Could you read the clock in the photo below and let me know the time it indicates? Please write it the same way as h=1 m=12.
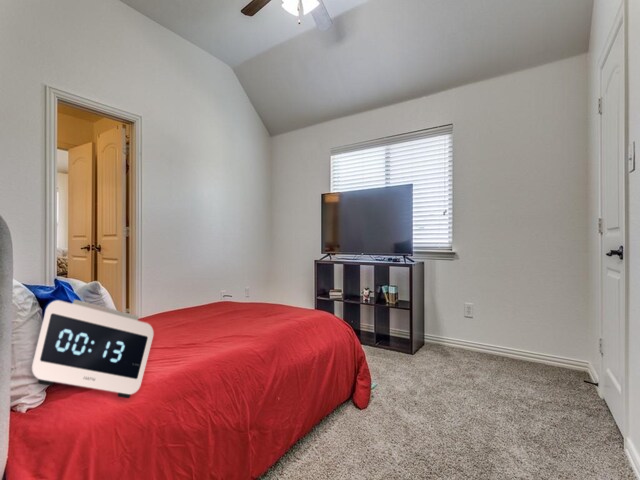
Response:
h=0 m=13
